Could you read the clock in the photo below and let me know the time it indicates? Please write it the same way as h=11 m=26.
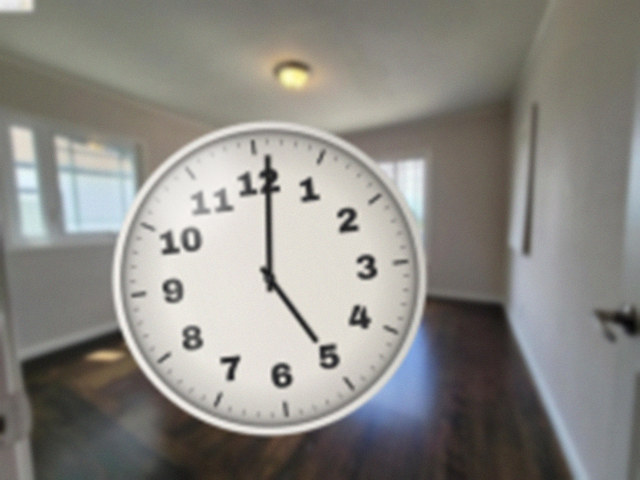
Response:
h=5 m=1
